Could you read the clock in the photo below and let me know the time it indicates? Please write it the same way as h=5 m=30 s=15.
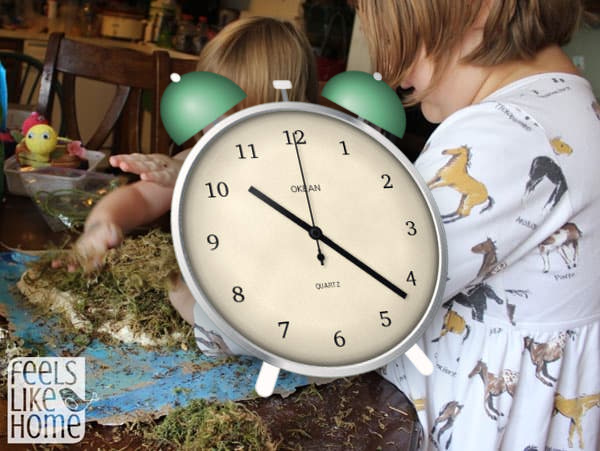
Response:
h=10 m=22 s=0
